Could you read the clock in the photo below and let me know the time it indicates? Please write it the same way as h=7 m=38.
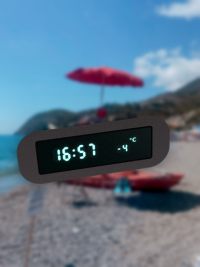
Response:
h=16 m=57
